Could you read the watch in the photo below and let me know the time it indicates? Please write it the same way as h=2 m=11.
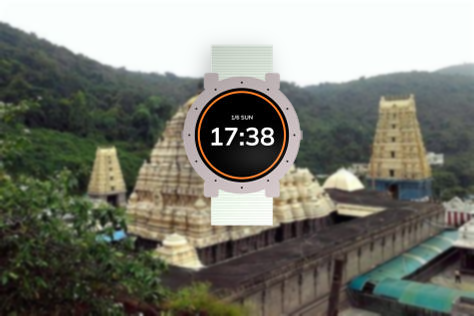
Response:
h=17 m=38
